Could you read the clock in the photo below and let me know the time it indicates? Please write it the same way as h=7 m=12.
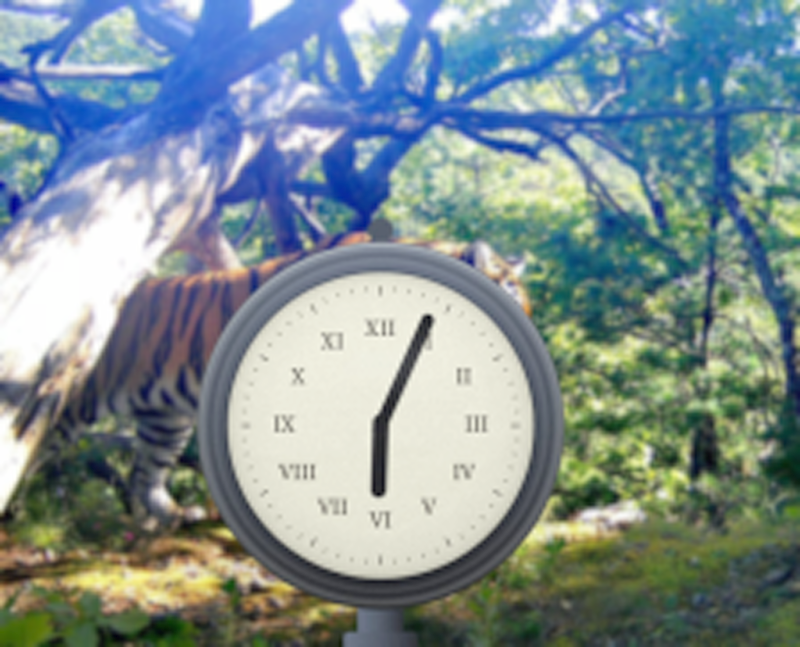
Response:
h=6 m=4
